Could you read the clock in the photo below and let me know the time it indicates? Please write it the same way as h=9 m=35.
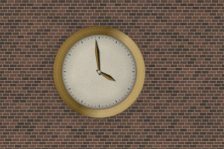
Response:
h=3 m=59
